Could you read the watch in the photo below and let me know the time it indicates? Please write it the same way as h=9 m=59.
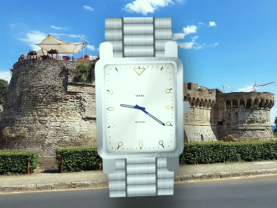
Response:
h=9 m=21
